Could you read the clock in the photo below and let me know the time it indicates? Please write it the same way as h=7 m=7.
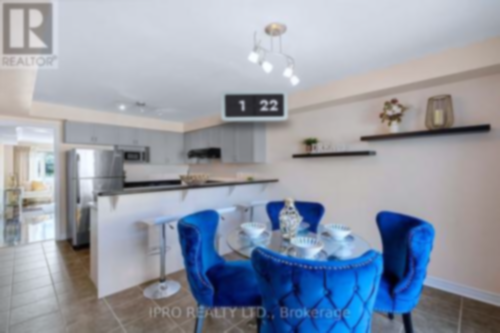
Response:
h=1 m=22
